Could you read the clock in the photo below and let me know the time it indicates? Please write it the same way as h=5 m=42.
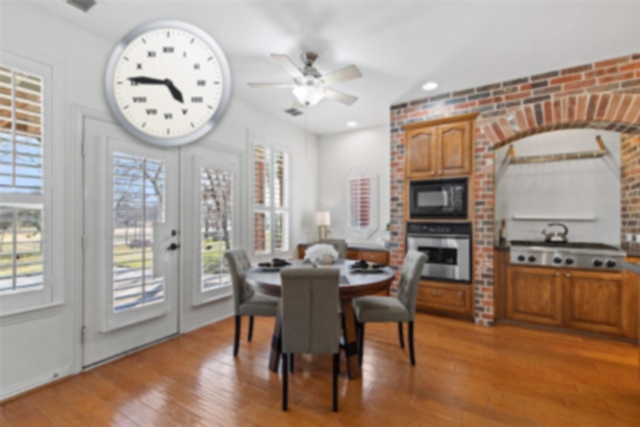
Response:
h=4 m=46
